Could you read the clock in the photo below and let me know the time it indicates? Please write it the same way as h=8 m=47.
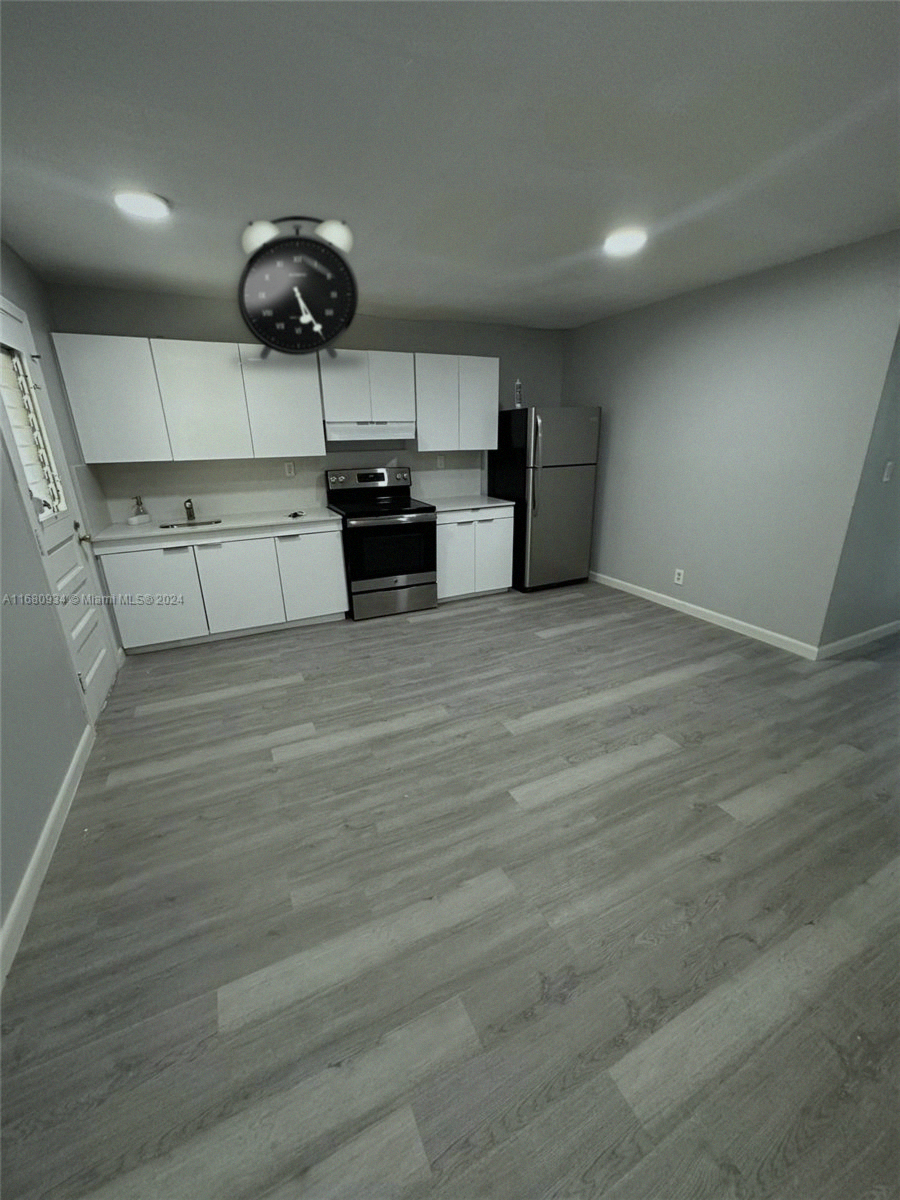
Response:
h=5 m=25
